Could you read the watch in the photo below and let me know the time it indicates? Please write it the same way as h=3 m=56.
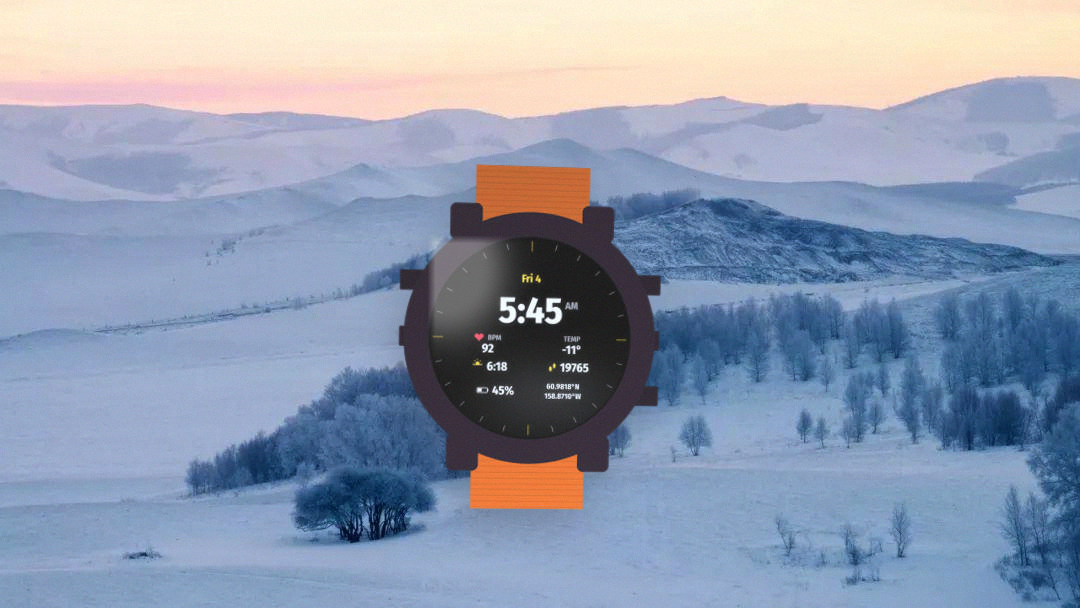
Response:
h=5 m=45
